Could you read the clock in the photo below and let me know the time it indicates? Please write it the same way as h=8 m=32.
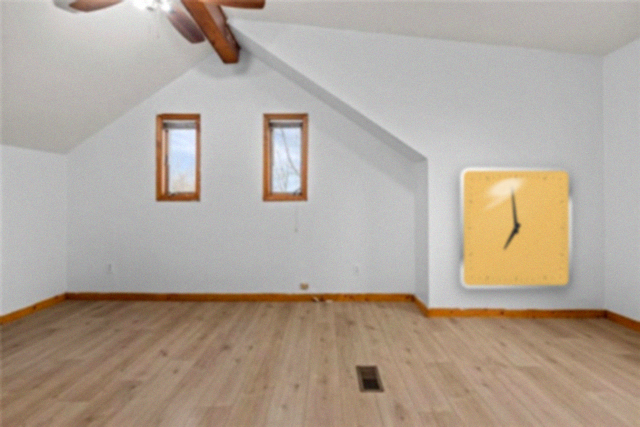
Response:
h=6 m=59
